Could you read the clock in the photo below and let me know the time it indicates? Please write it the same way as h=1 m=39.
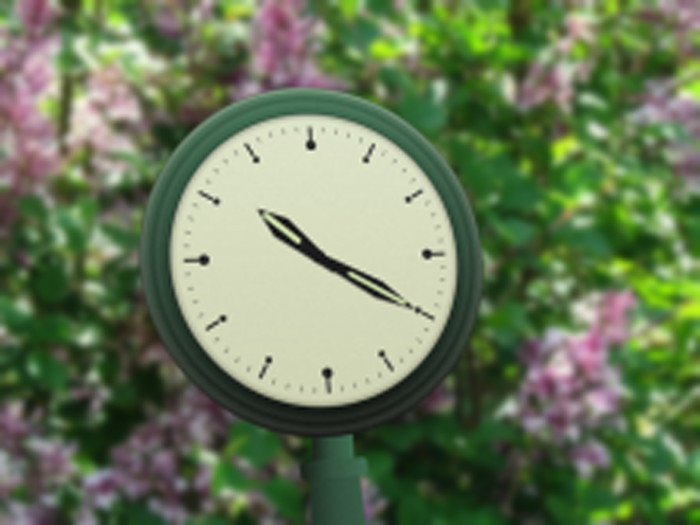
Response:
h=10 m=20
